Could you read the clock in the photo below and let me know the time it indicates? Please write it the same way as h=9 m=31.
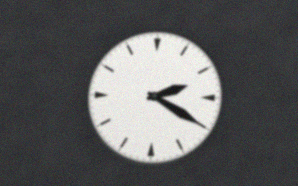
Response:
h=2 m=20
